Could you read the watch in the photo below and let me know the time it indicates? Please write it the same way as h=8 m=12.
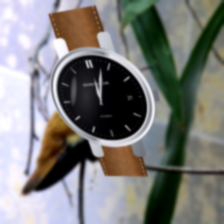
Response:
h=12 m=3
